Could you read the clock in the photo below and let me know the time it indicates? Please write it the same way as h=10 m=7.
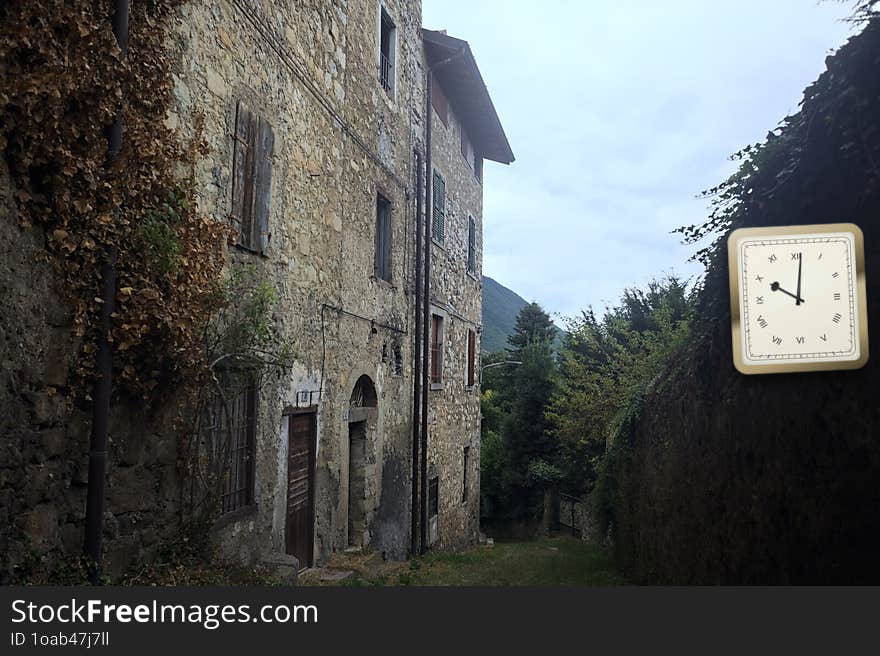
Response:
h=10 m=1
